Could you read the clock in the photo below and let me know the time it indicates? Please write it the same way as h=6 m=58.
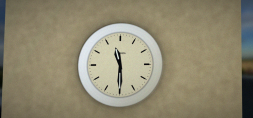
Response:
h=11 m=30
